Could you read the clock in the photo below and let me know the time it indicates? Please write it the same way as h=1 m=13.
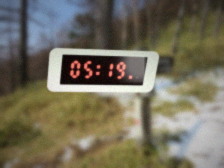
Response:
h=5 m=19
